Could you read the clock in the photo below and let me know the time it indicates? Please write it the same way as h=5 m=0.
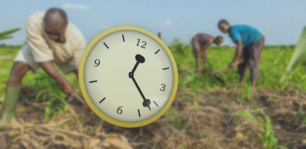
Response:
h=12 m=22
